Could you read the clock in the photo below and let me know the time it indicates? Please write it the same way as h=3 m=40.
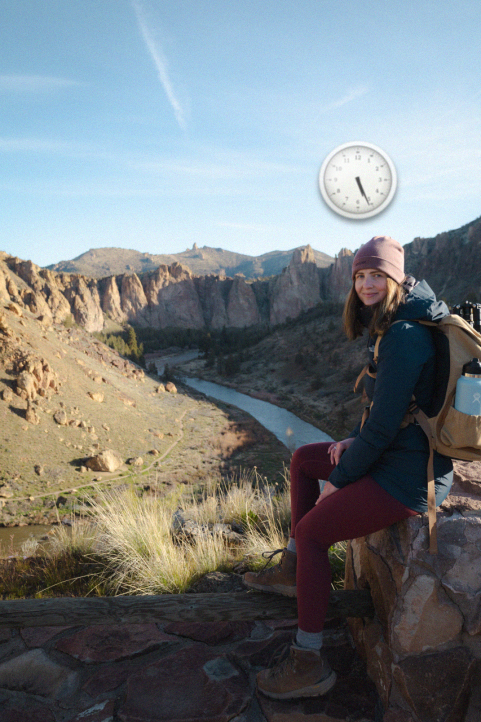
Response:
h=5 m=26
